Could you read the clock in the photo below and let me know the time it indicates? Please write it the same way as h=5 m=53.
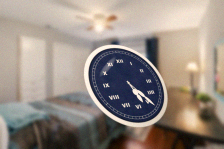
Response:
h=5 m=24
